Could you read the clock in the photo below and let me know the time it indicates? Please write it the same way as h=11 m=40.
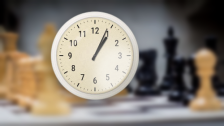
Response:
h=1 m=4
